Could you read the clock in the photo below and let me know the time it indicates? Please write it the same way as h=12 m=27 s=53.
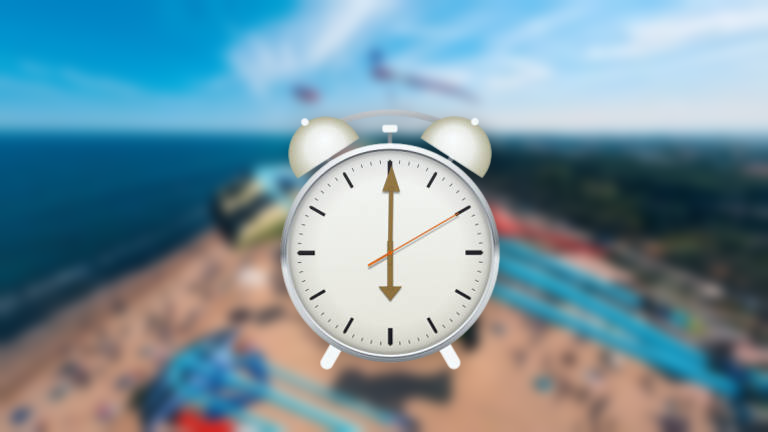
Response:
h=6 m=0 s=10
